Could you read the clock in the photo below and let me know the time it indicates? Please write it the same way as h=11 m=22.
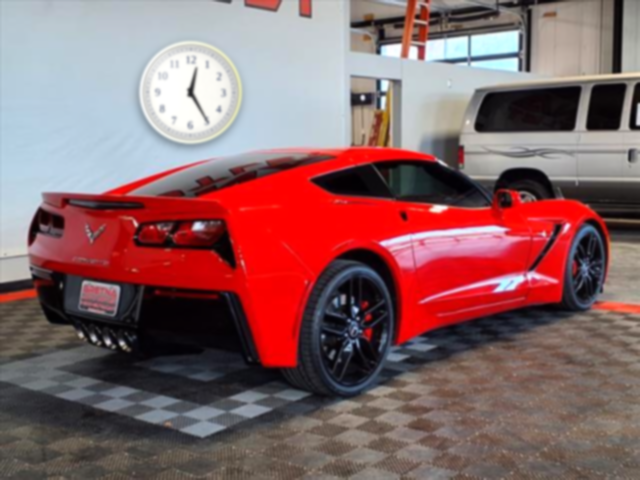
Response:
h=12 m=25
